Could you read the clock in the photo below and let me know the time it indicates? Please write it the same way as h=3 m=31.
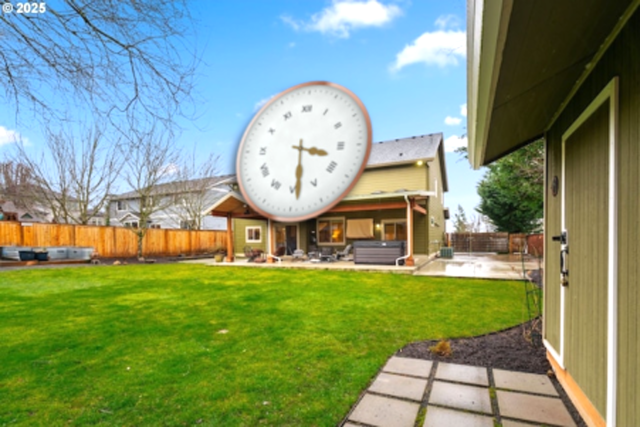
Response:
h=3 m=29
